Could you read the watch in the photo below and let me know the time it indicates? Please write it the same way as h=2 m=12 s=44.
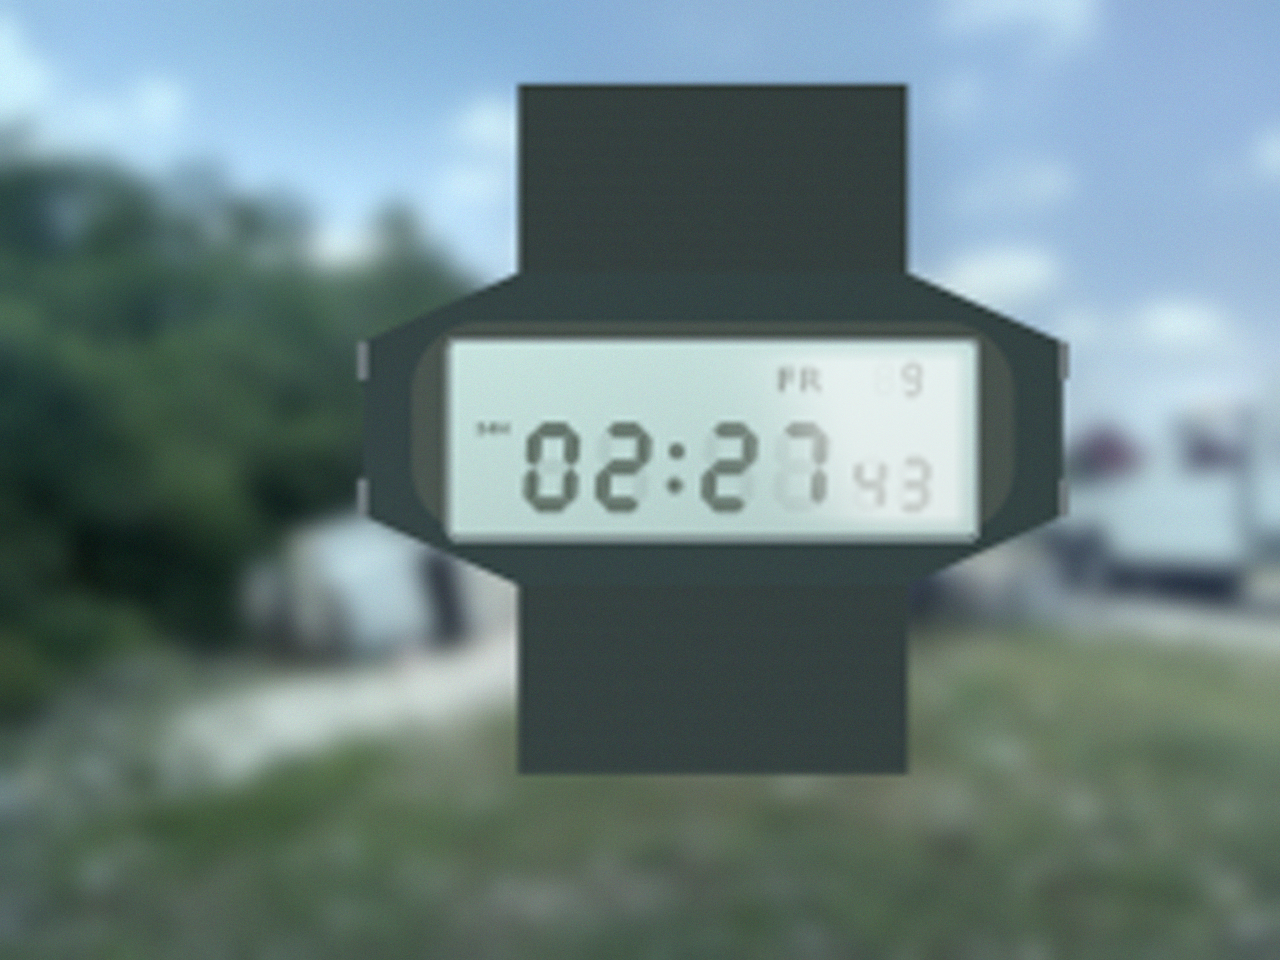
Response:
h=2 m=27 s=43
